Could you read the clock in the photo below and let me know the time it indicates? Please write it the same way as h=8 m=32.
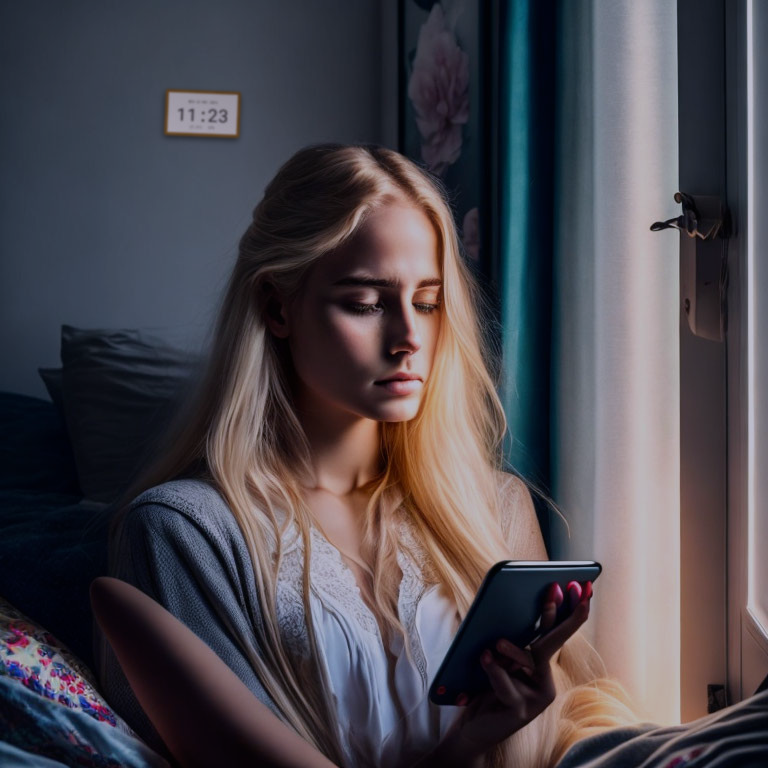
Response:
h=11 m=23
